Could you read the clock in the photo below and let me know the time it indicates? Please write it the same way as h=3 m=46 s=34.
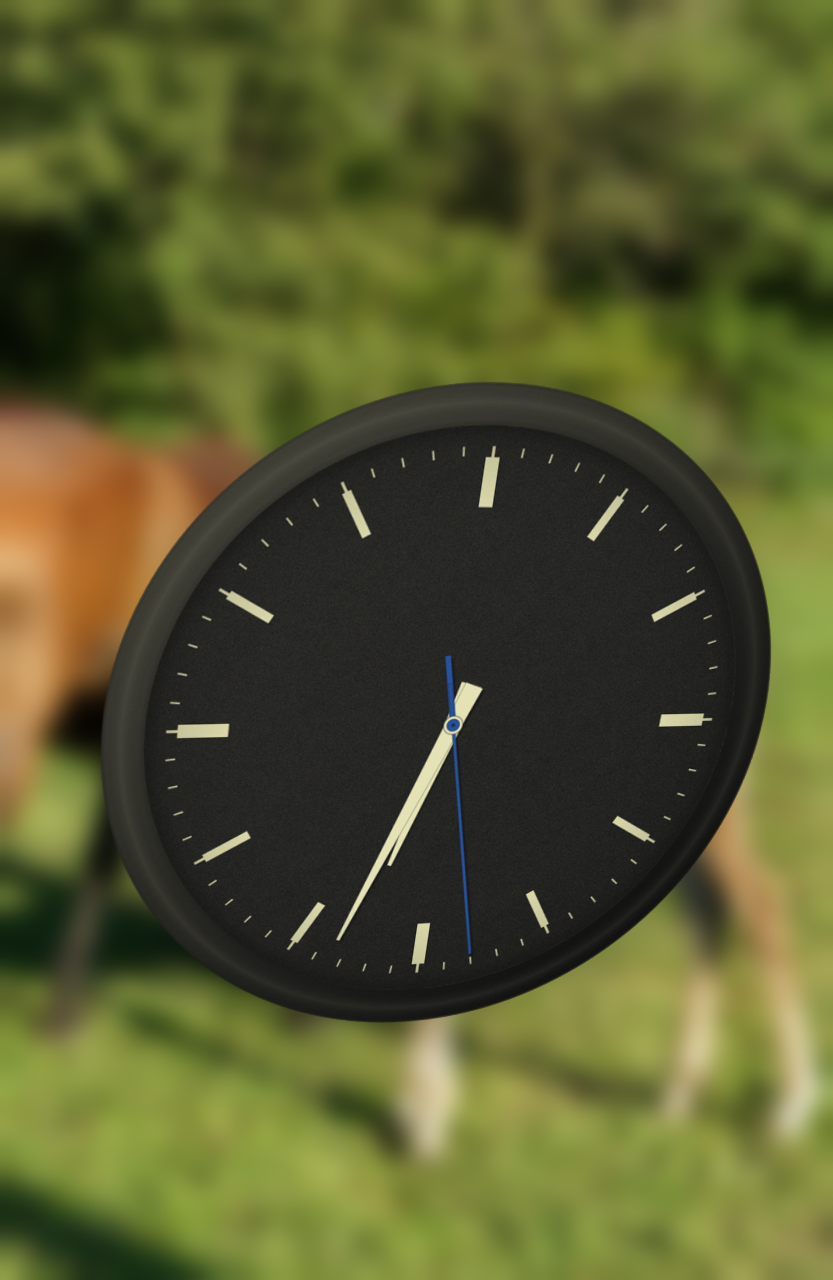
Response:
h=6 m=33 s=28
